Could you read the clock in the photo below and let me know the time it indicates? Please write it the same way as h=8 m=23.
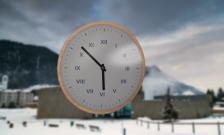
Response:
h=5 m=52
